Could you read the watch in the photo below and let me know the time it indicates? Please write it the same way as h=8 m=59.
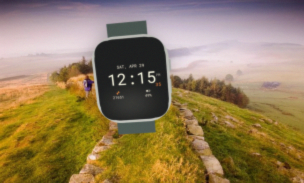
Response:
h=12 m=15
